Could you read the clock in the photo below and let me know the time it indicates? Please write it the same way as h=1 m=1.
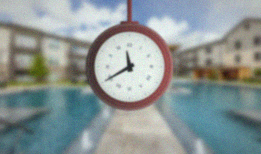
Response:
h=11 m=40
